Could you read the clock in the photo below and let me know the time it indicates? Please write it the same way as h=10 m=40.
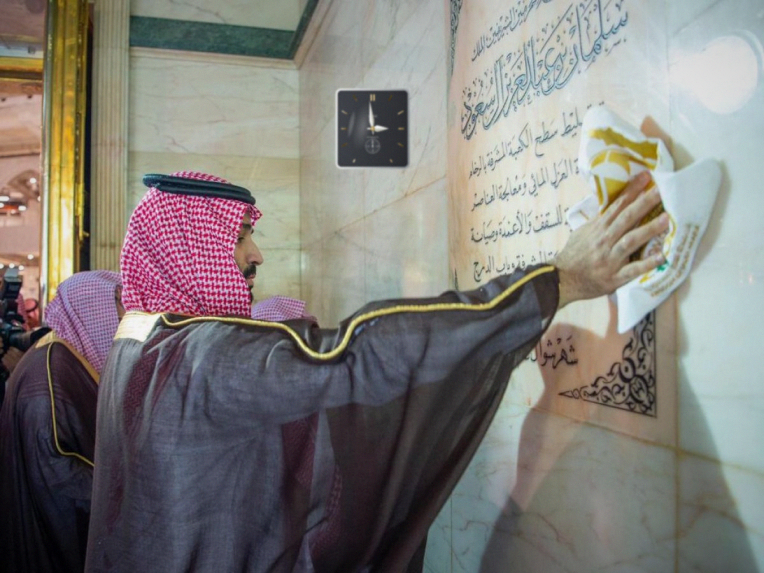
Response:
h=2 m=59
